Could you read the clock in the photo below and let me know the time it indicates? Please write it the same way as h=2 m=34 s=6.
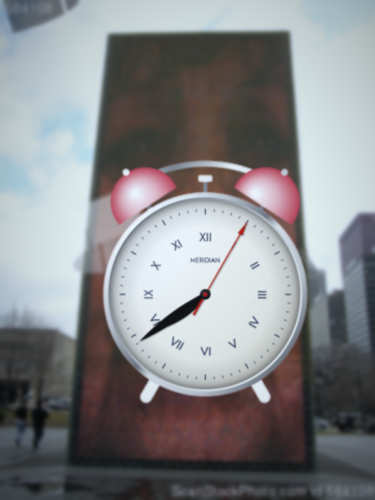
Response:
h=7 m=39 s=5
